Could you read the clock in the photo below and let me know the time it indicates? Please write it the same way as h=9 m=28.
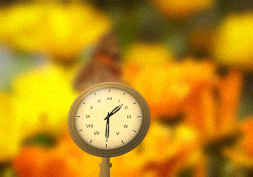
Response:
h=1 m=30
